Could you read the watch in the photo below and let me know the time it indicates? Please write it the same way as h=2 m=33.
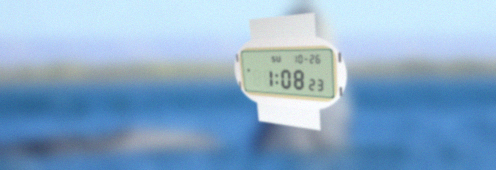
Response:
h=1 m=8
